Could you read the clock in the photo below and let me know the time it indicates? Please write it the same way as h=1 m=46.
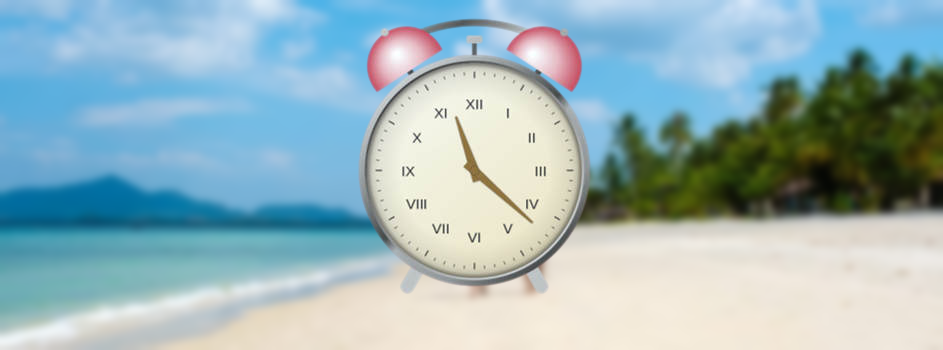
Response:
h=11 m=22
